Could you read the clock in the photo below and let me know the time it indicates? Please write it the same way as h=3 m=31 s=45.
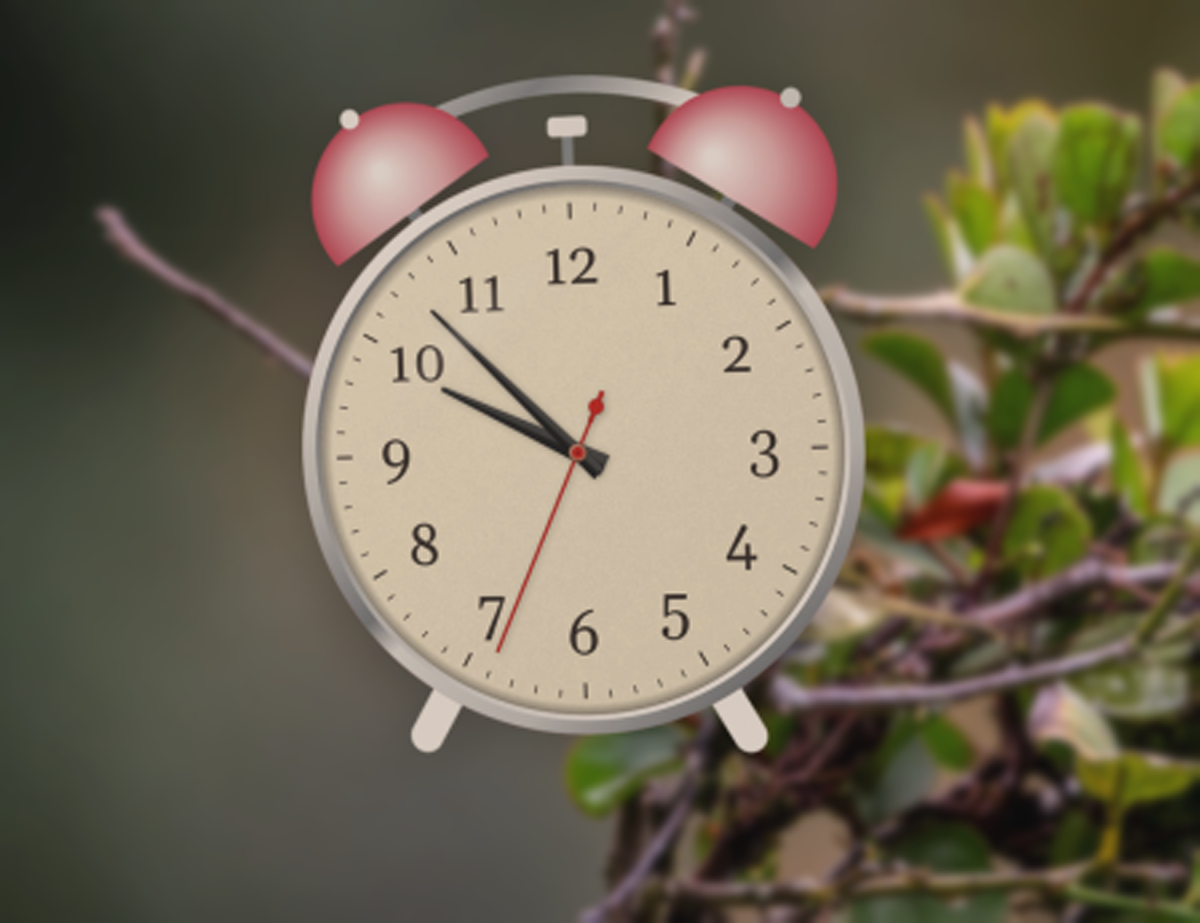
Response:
h=9 m=52 s=34
